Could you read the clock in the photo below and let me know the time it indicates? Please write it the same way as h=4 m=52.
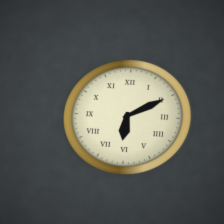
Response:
h=6 m=10
